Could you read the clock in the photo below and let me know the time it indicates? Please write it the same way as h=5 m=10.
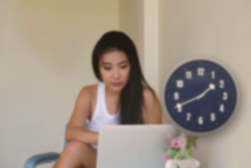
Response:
h=1 m=41
